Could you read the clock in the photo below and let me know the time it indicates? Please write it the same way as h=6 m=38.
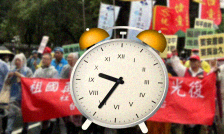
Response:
h=9 m=35
